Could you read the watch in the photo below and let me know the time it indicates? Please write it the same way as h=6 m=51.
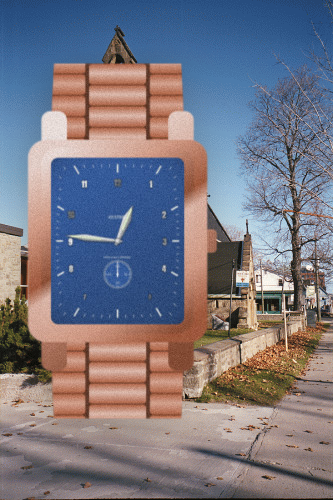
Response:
h=12 m=46
